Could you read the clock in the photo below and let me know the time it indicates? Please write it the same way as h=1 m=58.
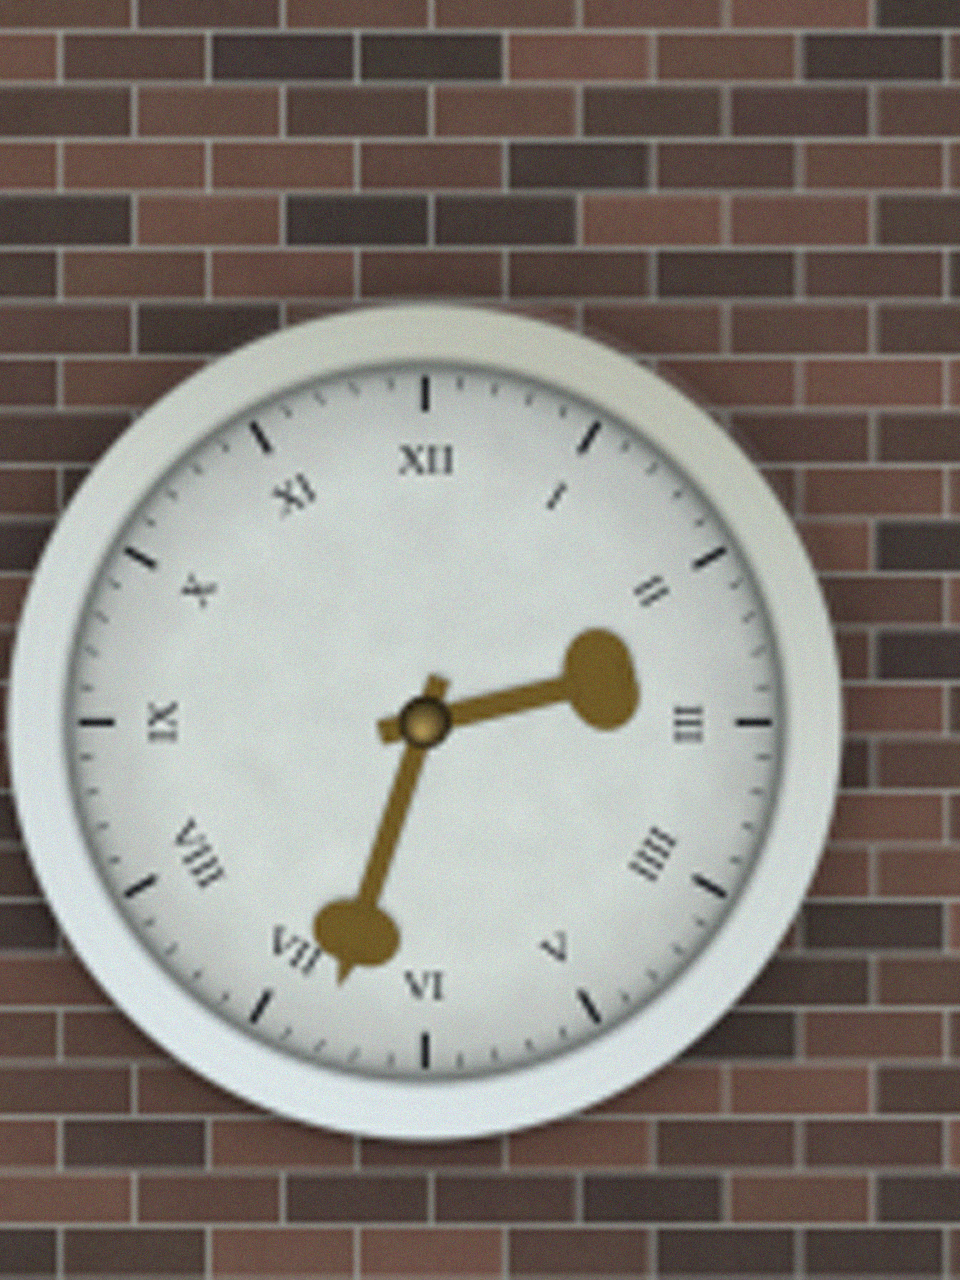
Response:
h=2 m=33
